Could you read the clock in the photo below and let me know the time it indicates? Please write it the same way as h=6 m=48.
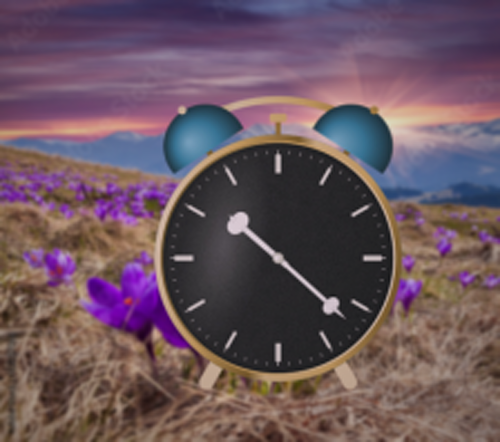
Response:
h=10 m=22
